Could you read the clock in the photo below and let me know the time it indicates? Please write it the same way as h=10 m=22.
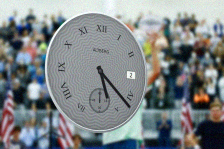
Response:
h=5 m=22
